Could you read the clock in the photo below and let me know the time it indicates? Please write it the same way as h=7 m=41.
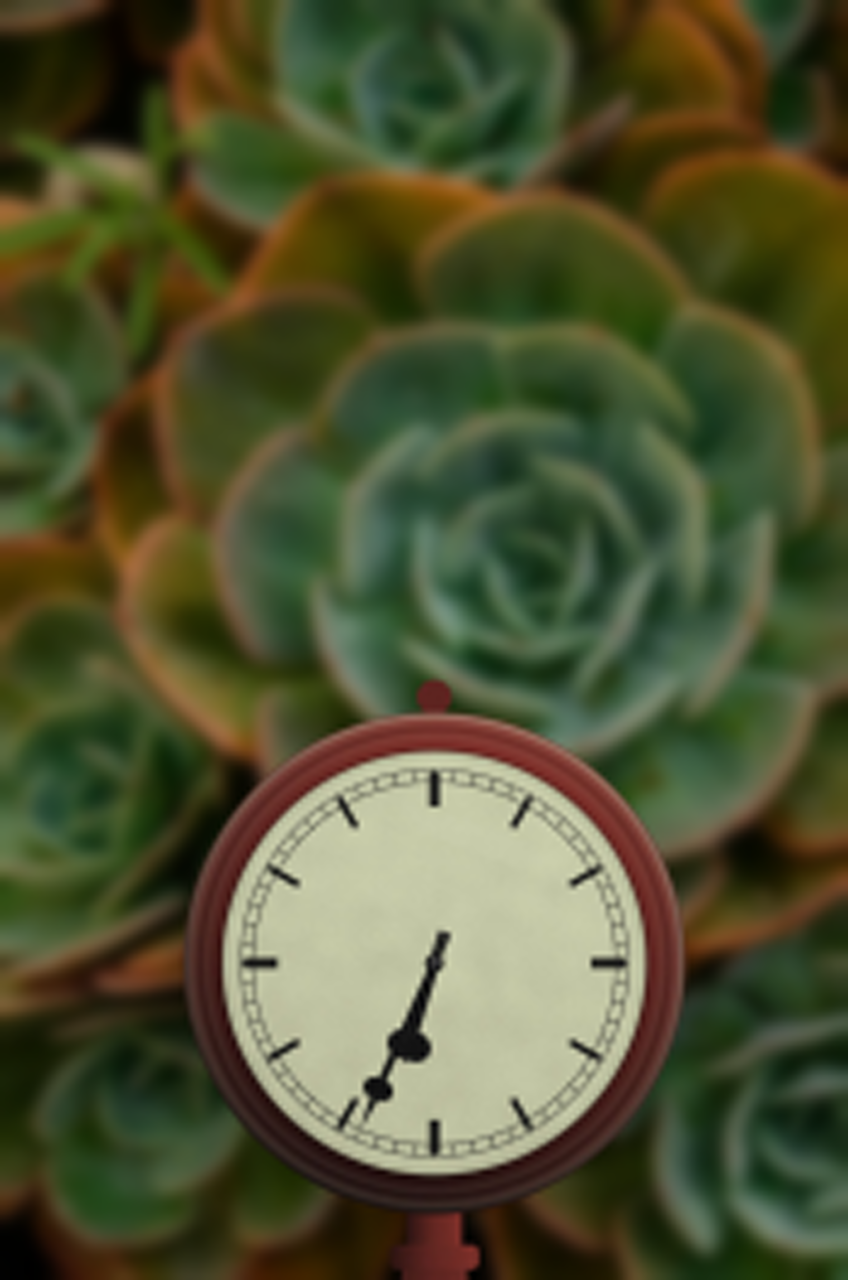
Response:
h=6 m=34
